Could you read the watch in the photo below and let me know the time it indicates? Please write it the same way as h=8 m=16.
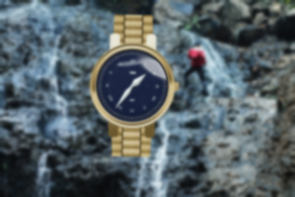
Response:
h=1 m=36
